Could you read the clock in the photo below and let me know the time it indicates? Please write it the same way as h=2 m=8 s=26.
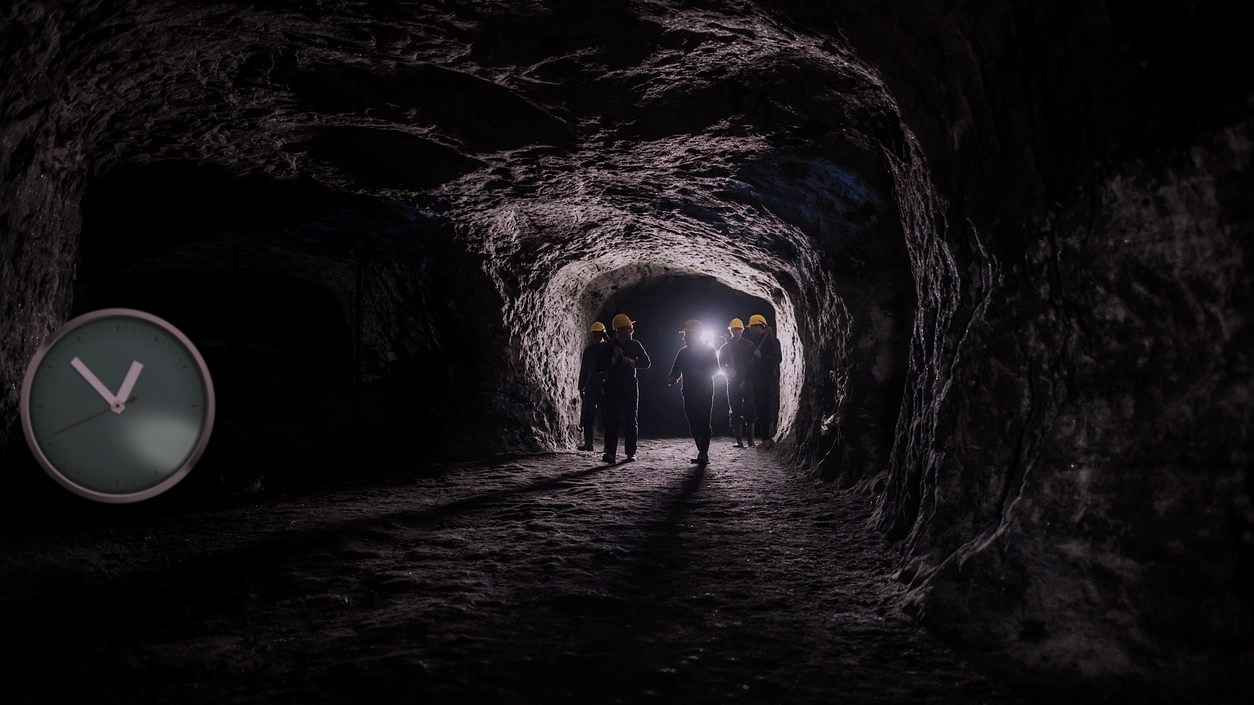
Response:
h=12 m=52 s=41
